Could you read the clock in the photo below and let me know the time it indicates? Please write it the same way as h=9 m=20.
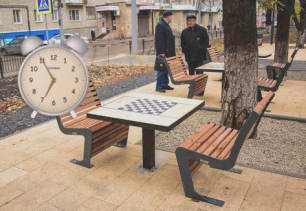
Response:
h=6 m=55
